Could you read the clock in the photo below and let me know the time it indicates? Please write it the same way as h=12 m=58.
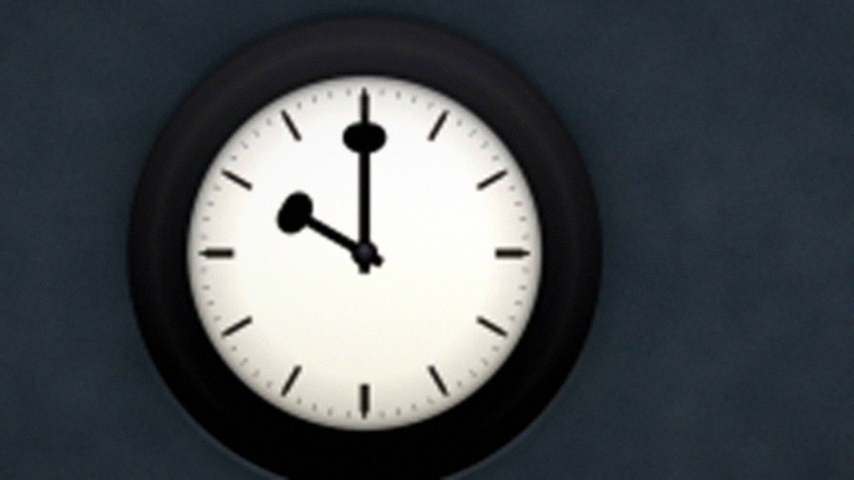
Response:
h=10 m=0
